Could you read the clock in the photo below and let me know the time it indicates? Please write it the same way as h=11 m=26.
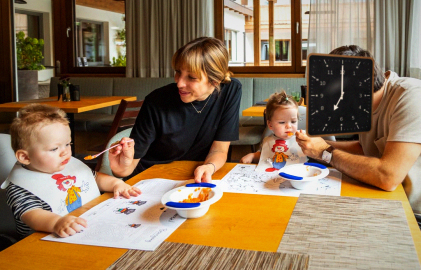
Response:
h=7 m=0
